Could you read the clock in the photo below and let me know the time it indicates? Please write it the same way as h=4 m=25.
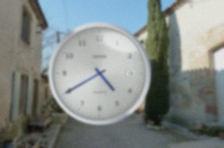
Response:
h=4 m=40
